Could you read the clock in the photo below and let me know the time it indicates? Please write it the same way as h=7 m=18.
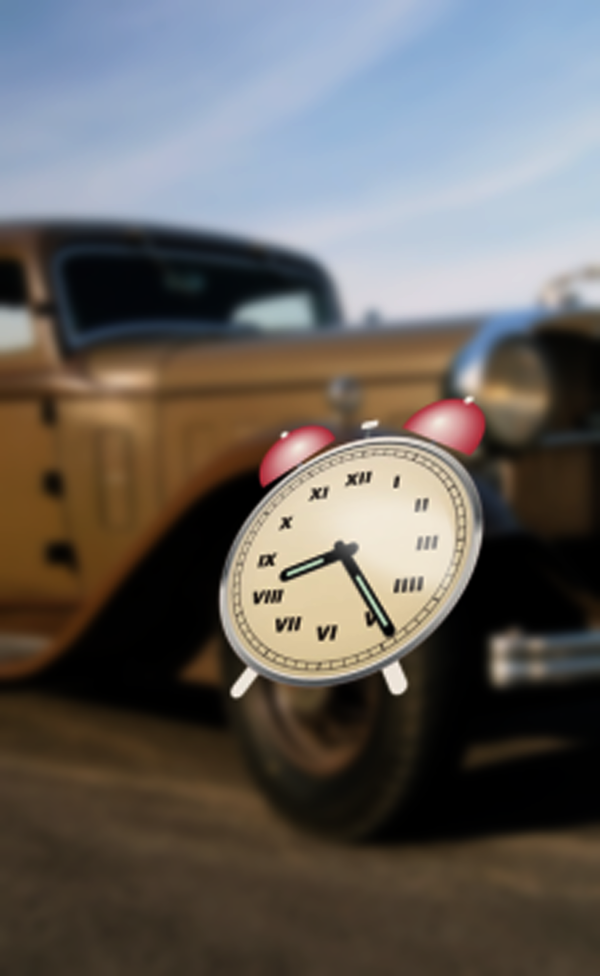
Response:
h=8 m=24
